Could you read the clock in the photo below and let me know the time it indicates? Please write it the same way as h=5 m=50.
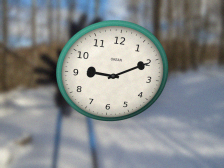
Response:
h=9 m=10
